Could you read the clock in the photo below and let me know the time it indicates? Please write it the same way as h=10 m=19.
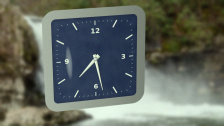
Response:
h=7 m=28
